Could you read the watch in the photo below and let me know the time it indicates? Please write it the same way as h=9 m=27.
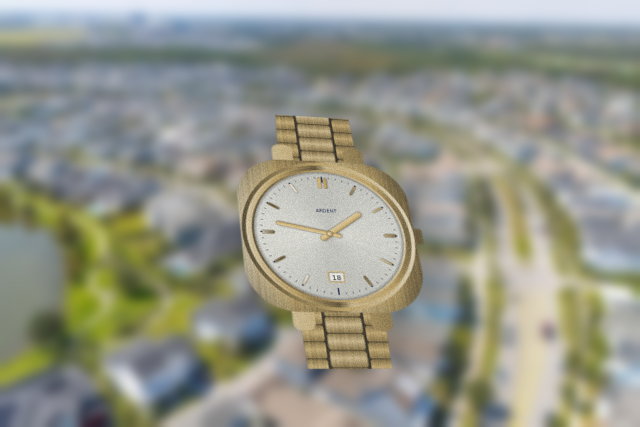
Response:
h=1 m=47
